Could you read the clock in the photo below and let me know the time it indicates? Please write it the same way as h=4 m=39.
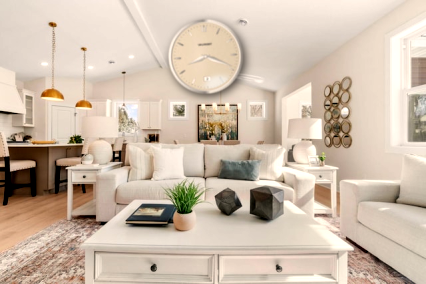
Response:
h=8 m=19
